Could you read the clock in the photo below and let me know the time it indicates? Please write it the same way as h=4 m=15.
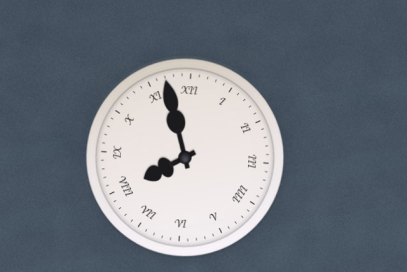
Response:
h=7 m=57
